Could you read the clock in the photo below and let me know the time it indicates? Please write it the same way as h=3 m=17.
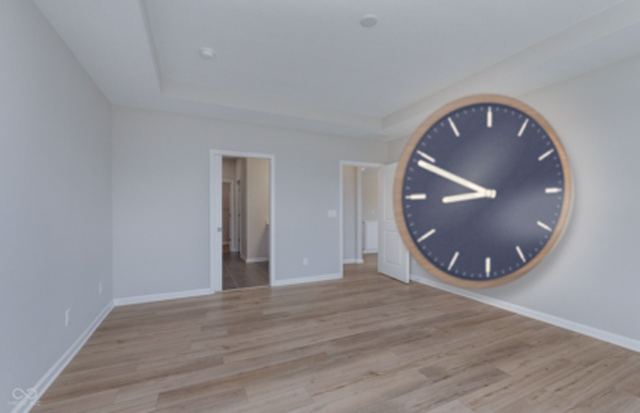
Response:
h=8 m=49
